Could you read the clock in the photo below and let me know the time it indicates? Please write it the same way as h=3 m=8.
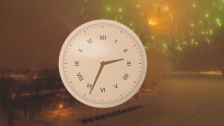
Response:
h=2 m=34
